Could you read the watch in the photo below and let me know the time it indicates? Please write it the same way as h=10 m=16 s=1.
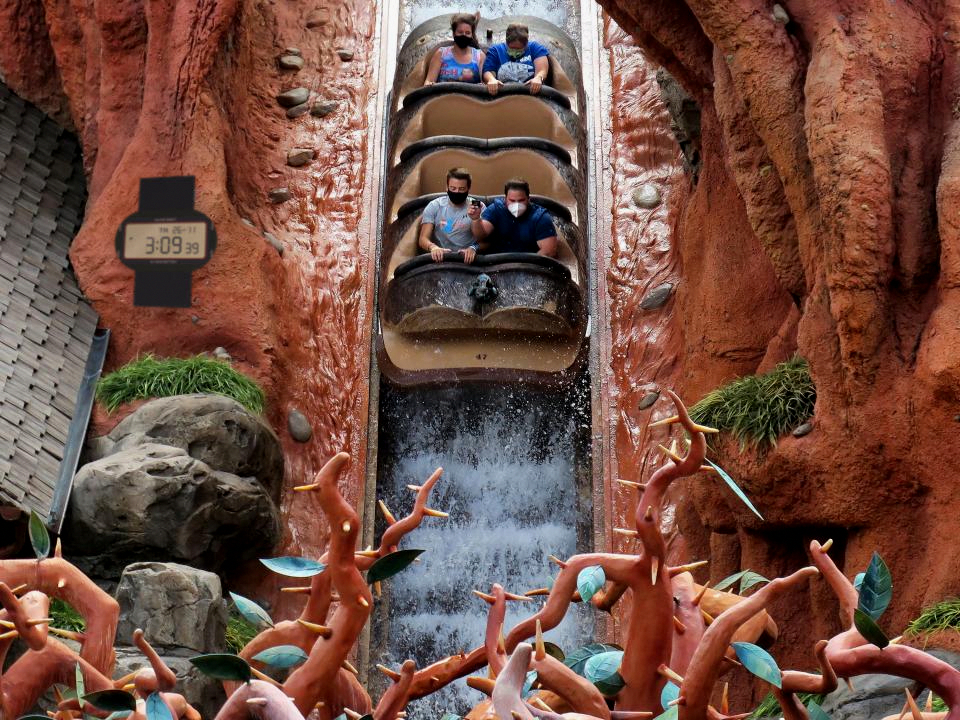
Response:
h=3 m=9 s=39
